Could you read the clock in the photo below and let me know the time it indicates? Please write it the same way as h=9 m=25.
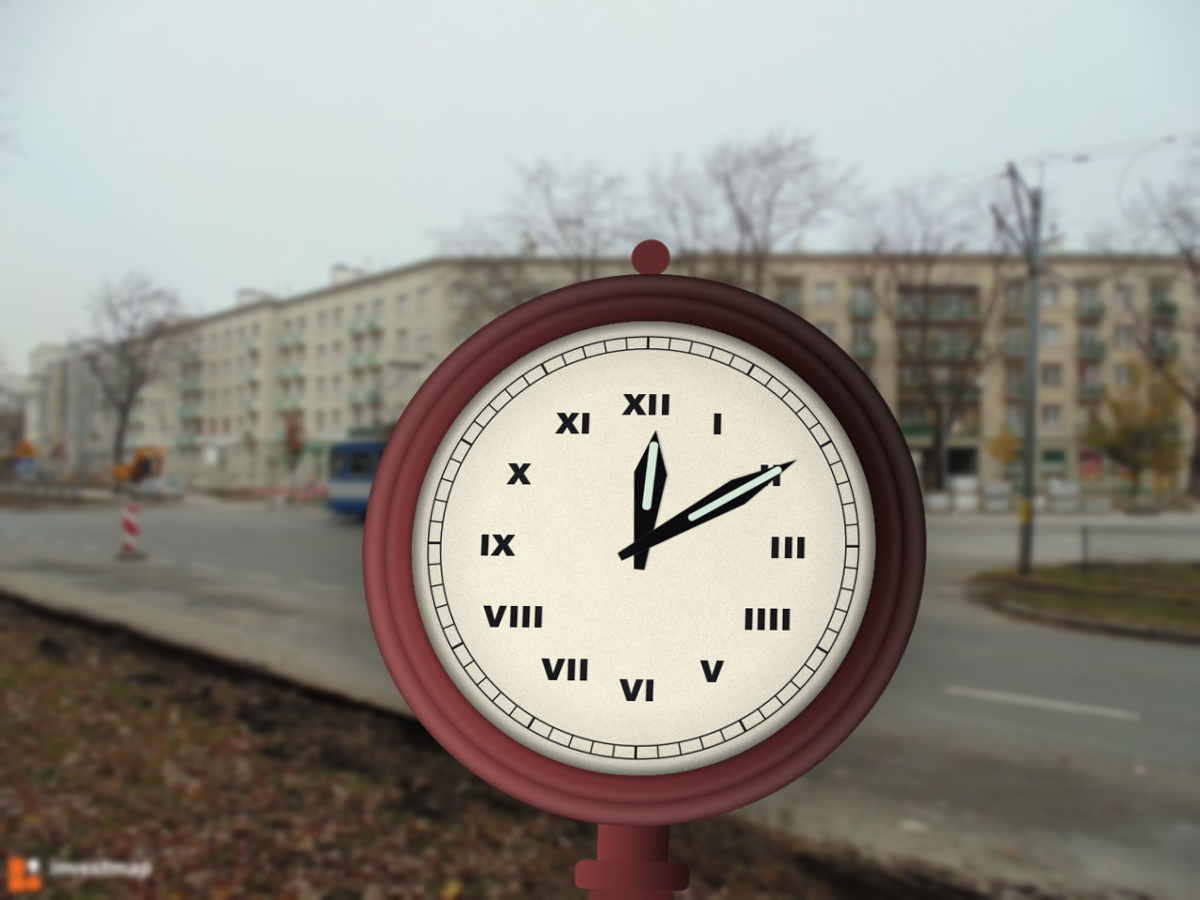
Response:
h=12 m=10
